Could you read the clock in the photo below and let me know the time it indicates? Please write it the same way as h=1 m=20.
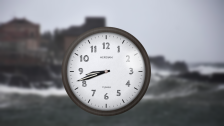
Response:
h=8 m=42
